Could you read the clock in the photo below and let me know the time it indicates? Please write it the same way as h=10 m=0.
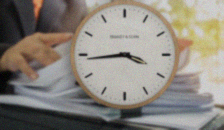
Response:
h=3 m=44
